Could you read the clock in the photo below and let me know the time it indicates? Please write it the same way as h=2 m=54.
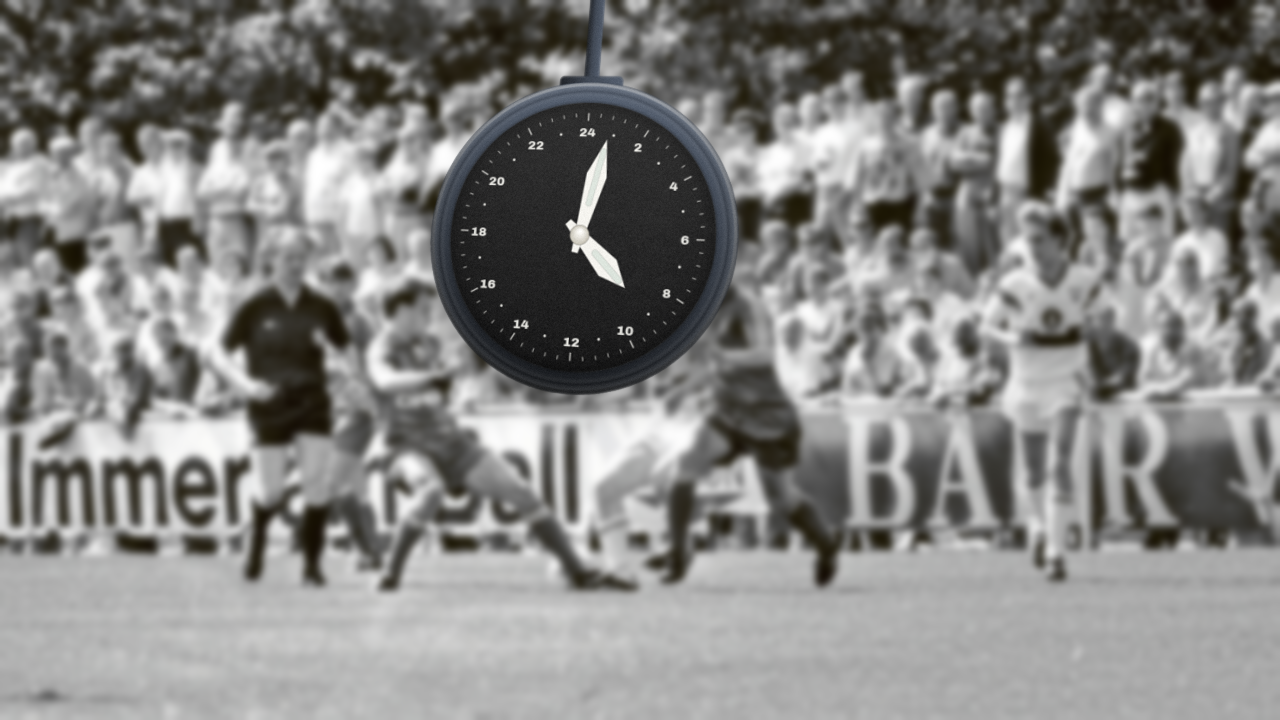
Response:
h=9 m=2
